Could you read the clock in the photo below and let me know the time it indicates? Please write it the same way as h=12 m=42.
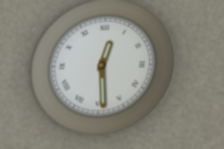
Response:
h=12 m=29
